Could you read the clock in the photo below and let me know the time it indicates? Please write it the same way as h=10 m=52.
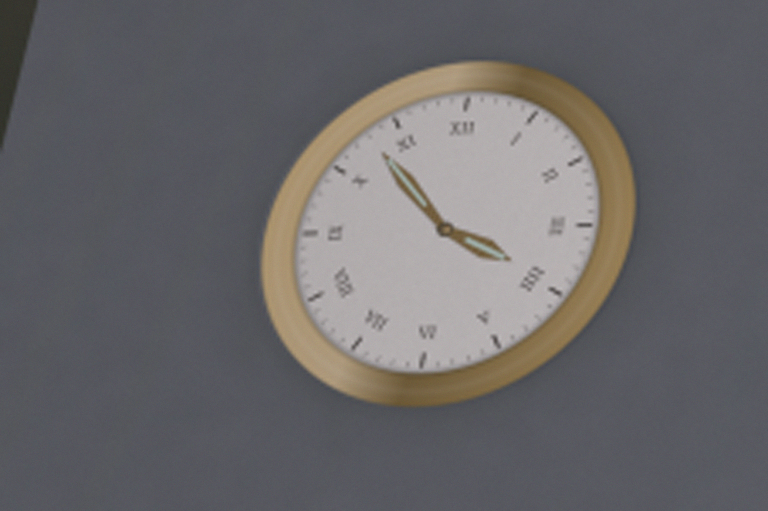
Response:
h=3 m=53
